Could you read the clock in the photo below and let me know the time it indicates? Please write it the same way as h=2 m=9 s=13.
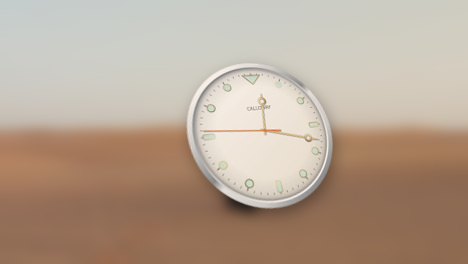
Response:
h=12 m=17 s=46
